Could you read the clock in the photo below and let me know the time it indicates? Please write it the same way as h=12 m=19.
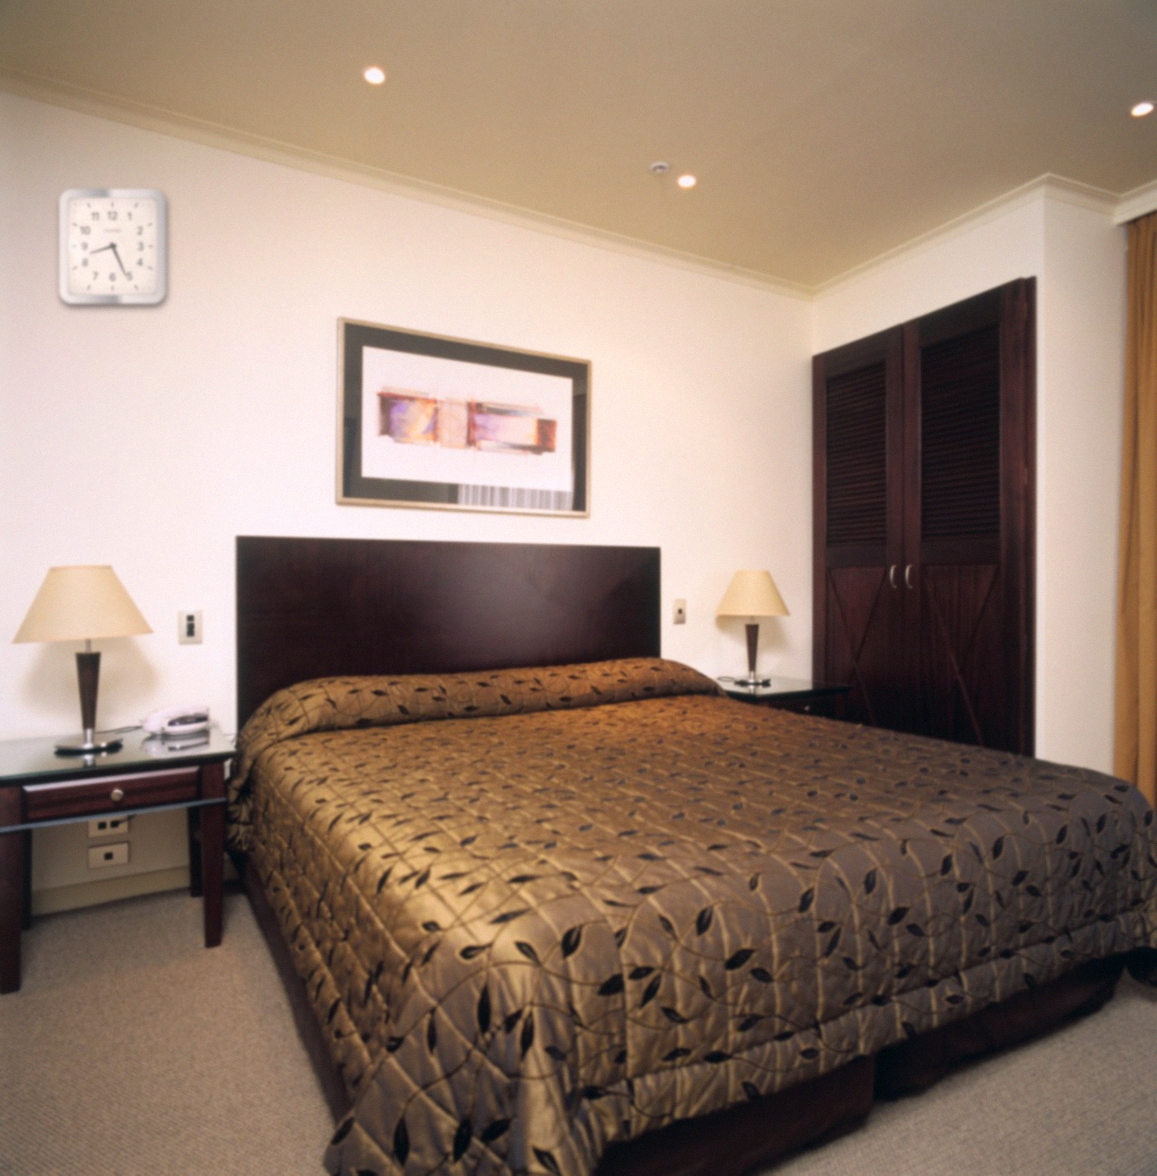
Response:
h=8 m=26
